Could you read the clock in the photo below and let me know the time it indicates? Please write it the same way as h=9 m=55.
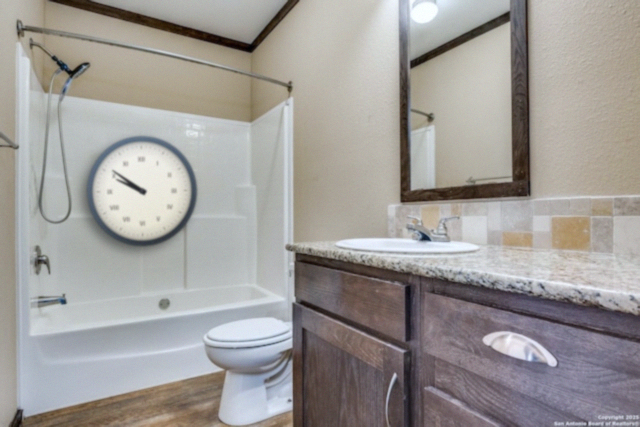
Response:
h=9 m=51
